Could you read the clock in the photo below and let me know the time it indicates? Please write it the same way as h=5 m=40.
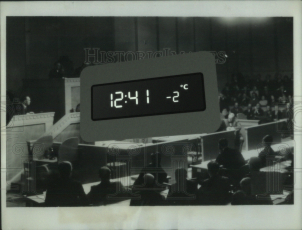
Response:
h=12 m=41
